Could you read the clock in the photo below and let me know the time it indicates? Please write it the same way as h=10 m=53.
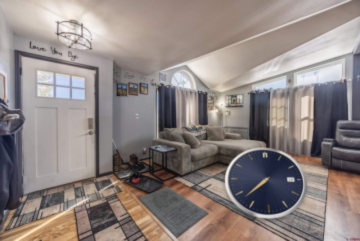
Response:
h=7 m=38
